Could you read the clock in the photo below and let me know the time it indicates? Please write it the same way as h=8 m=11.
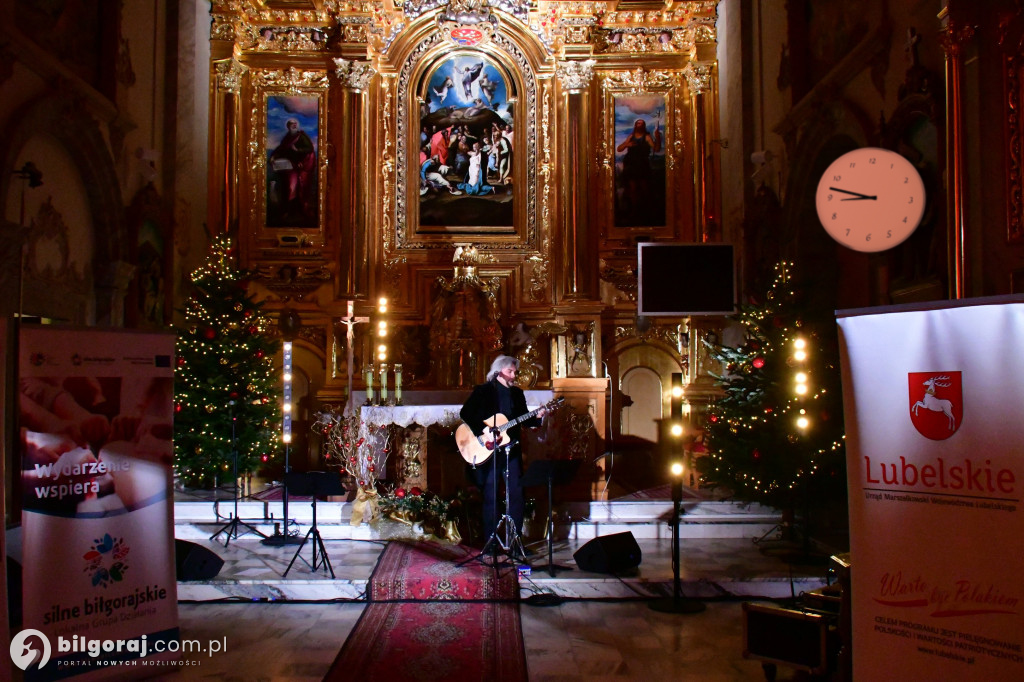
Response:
h=8 m=47
